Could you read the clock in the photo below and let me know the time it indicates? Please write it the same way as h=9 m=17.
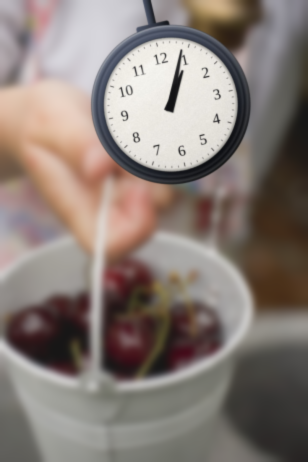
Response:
h=1 m=4
